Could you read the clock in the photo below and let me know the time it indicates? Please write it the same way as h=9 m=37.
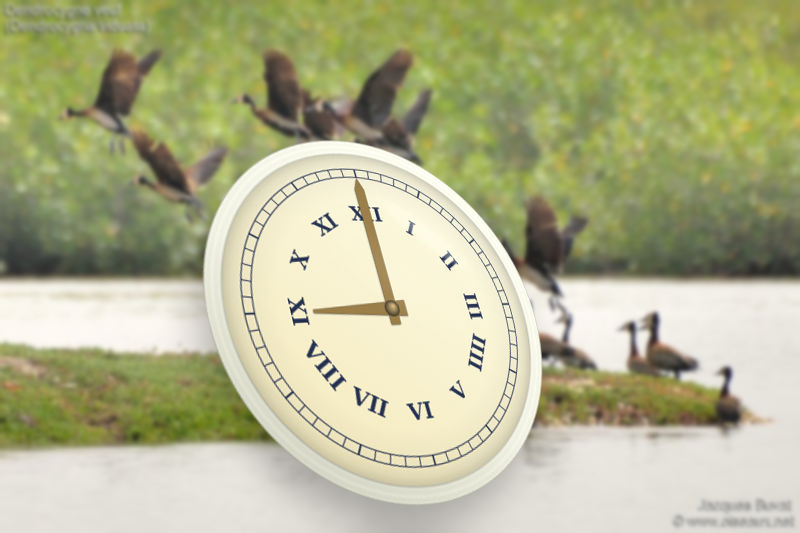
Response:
h=9 m=0
